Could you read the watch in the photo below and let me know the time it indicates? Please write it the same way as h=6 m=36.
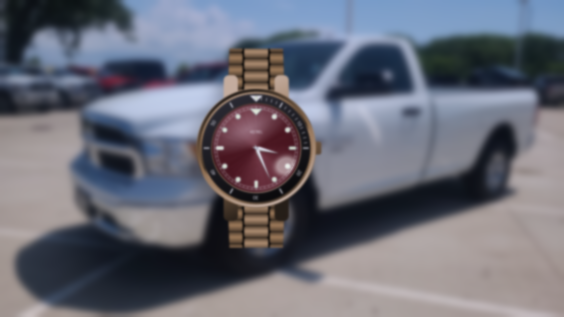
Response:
h=3 m=26
